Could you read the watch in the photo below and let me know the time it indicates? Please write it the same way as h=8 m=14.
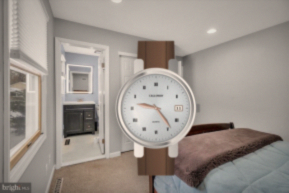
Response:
h=9 m=24
